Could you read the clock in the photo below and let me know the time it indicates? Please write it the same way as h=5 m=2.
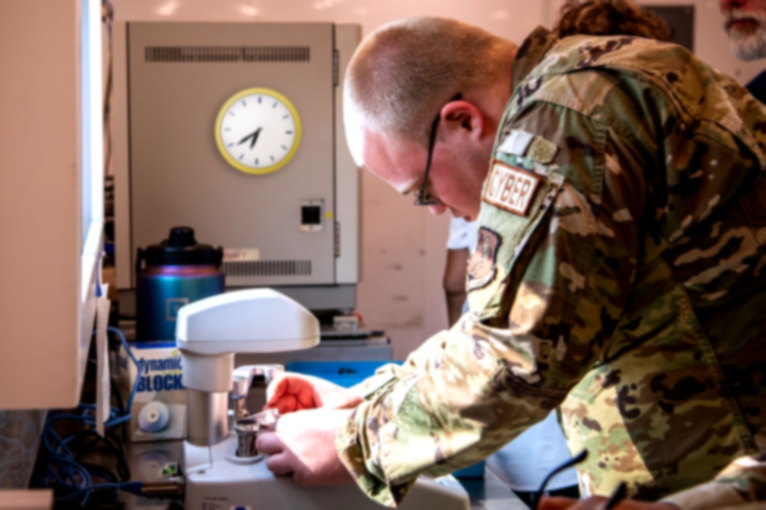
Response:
h=6 m=39
